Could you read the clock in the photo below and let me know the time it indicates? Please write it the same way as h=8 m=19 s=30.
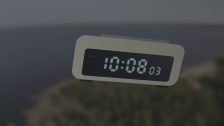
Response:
h=10 m=8 s=3
